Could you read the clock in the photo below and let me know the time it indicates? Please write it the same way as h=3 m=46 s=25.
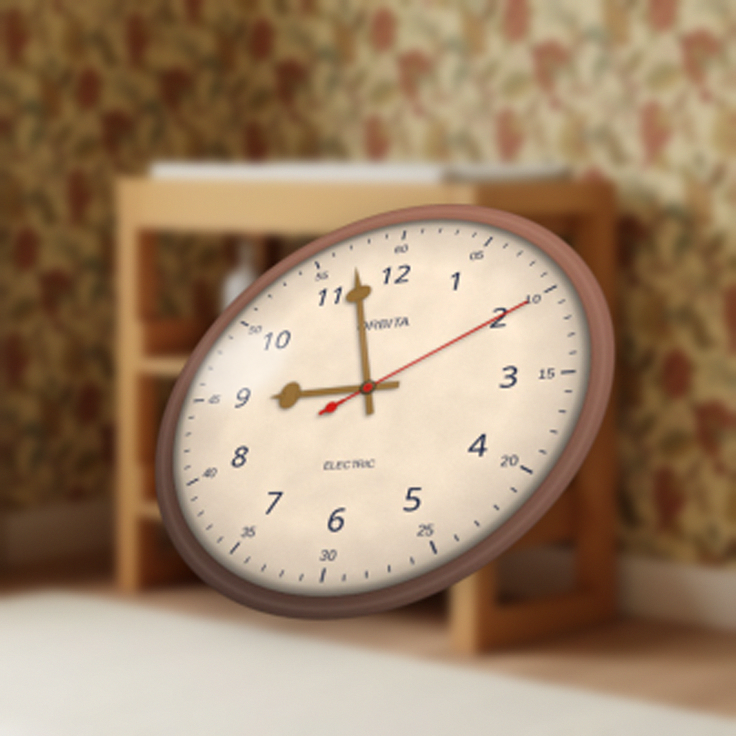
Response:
h=8 m=57 s=10
